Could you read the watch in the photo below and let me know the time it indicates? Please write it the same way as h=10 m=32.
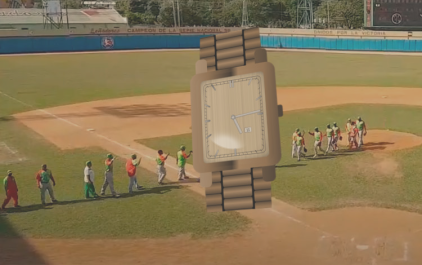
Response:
h=5 m=14
